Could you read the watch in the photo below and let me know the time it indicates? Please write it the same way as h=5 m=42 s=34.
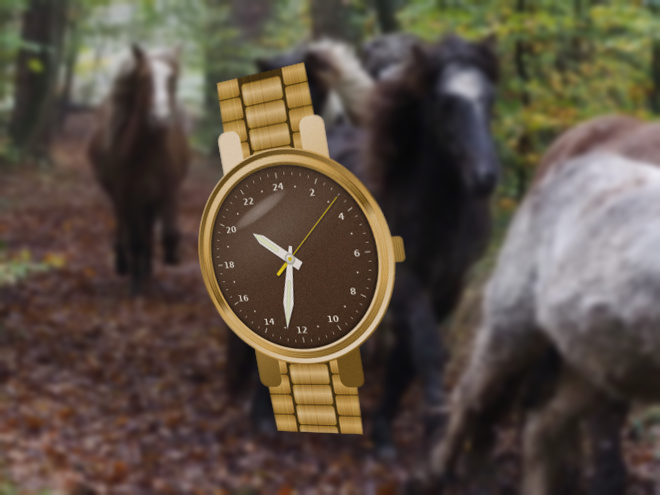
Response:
h=20 m=32 s=8
